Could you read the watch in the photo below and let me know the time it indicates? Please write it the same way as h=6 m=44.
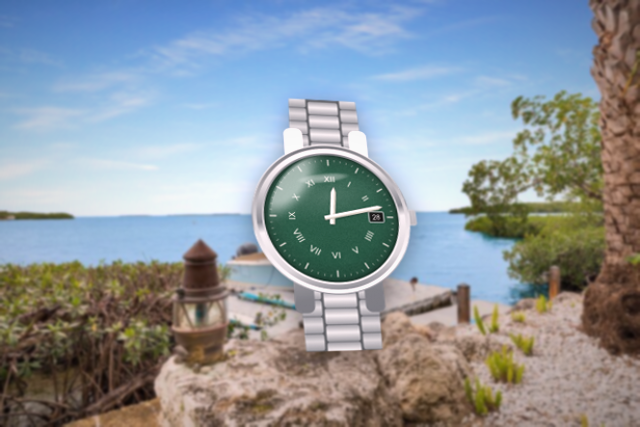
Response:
h=12 m=13
